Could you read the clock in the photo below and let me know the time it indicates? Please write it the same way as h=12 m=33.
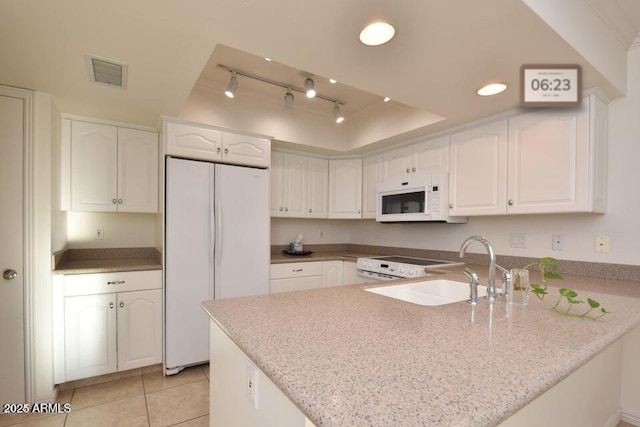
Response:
h=6 m=23
